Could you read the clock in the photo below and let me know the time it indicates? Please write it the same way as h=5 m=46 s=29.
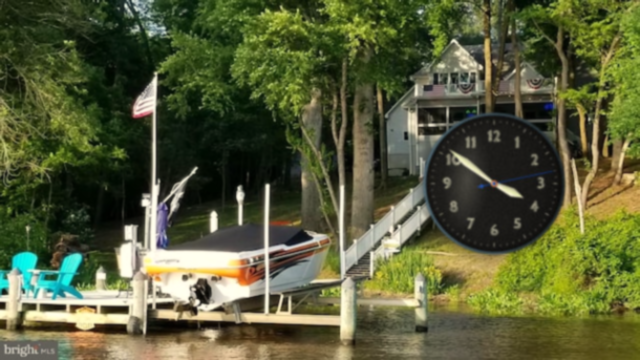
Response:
h=3 m=51 s=13
